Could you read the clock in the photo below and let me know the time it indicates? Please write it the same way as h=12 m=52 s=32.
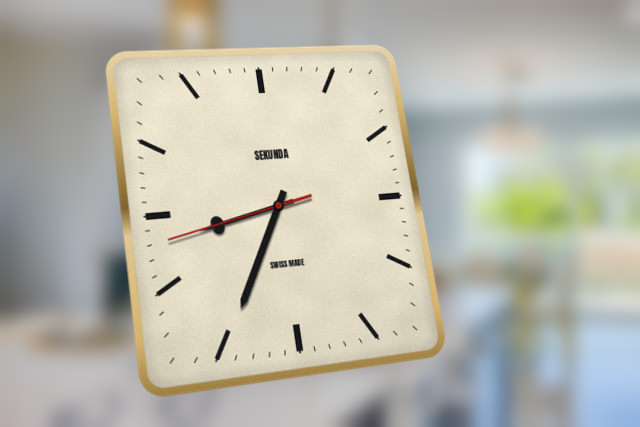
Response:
h=8 m=34 s=43
